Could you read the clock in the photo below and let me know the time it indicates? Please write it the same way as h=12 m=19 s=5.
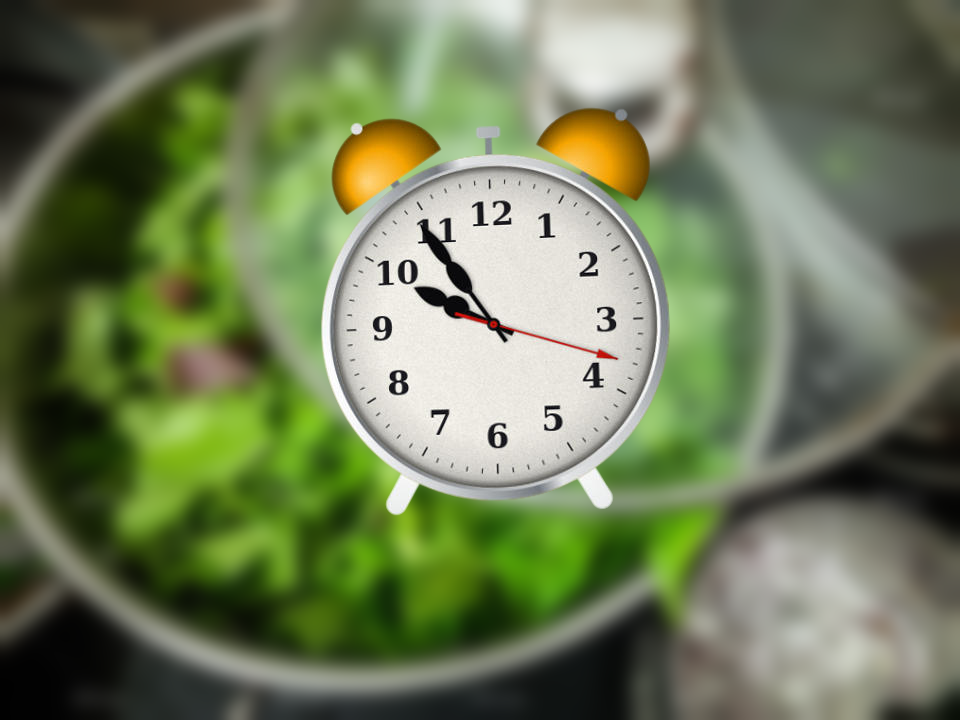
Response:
h=9 m=54 s=18
